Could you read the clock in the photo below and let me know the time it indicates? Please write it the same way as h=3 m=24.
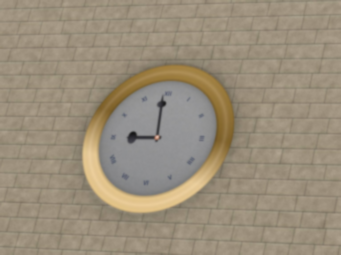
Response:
h=8 m=59
